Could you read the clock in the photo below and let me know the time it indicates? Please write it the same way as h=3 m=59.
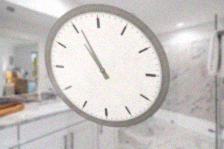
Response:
h=10 m=56
